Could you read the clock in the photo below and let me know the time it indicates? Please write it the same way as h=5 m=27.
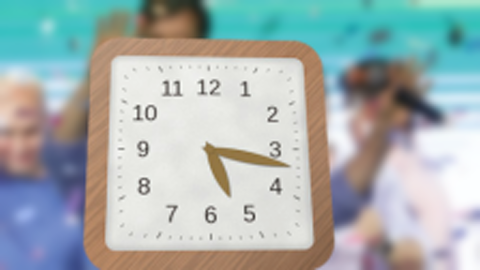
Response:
h=5 m=17
